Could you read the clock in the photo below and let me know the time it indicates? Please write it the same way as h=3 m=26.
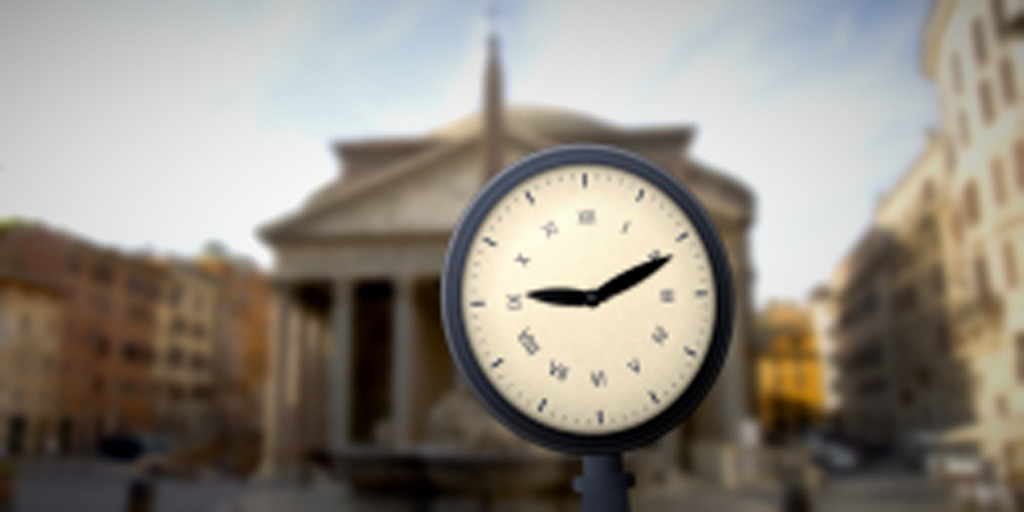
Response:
h=9 m=11
